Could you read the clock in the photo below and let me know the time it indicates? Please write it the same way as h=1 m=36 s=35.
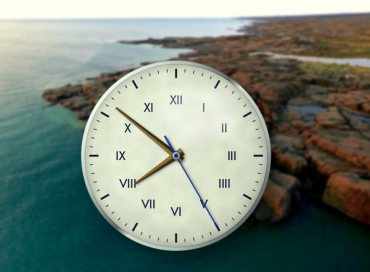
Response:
h=7 m=51 s=25
